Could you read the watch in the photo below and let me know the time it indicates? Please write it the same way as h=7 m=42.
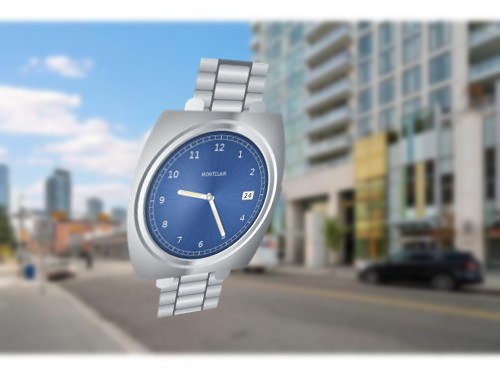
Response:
h=9 m=25
